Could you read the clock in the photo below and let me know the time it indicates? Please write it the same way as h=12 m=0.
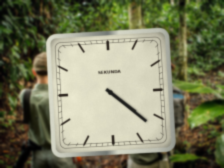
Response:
h=4 m=22
